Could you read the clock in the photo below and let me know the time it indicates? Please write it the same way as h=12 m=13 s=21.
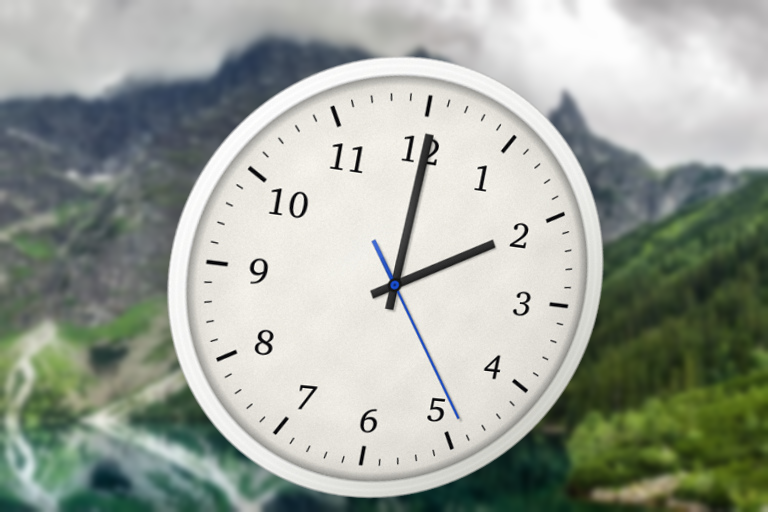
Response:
h=2 m=0 s=24
